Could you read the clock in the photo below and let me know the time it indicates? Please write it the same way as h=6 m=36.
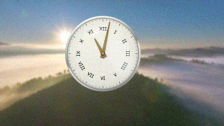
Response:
h=11 m=2
